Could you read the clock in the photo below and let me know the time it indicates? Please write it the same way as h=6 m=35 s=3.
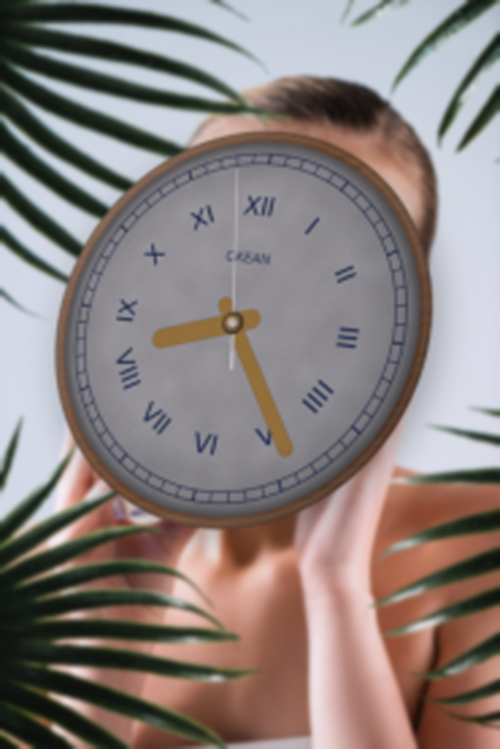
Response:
h=8 m=23 s=58
